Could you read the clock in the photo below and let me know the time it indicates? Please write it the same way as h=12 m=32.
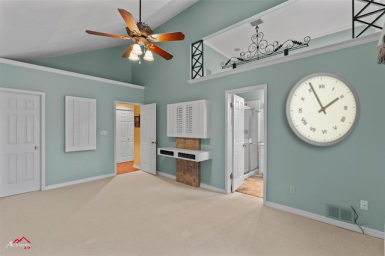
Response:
h=1 m=56
